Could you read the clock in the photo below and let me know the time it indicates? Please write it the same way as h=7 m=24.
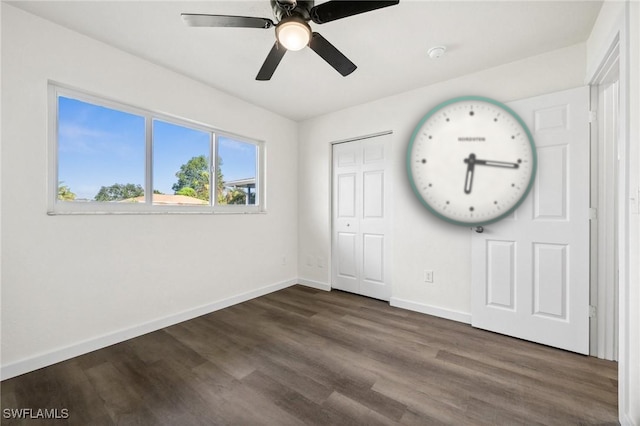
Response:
h=6 m=16
